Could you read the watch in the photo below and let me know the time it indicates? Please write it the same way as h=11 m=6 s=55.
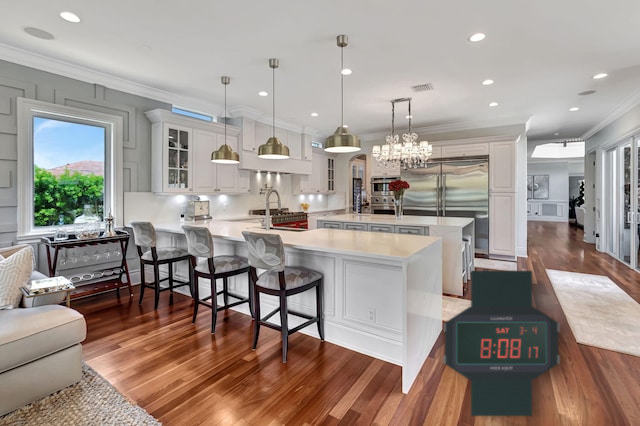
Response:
h=8 m=8 s=17
